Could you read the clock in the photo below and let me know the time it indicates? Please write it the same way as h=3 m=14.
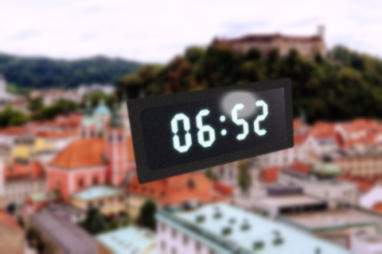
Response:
h=6 m=52
